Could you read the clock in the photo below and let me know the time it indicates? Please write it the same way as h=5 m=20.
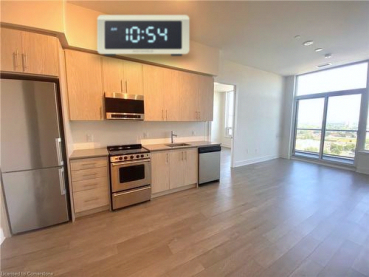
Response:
h=10 m=54
